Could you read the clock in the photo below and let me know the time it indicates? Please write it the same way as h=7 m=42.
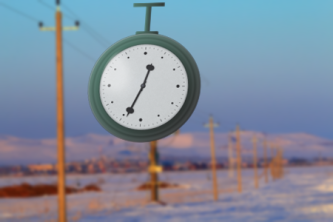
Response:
h=12 m=34
